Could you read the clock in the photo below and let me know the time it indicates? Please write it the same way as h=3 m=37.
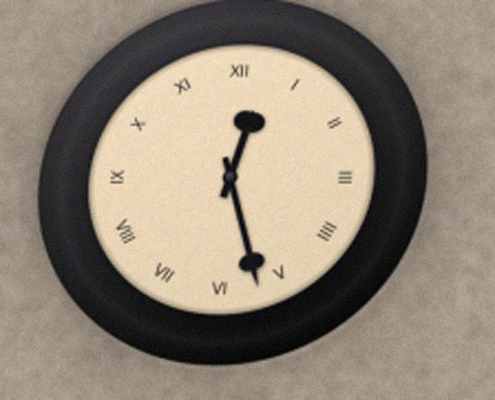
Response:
h=12 m=27
